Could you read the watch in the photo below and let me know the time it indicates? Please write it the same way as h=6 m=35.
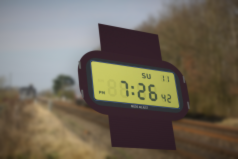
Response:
h=7 m=26
